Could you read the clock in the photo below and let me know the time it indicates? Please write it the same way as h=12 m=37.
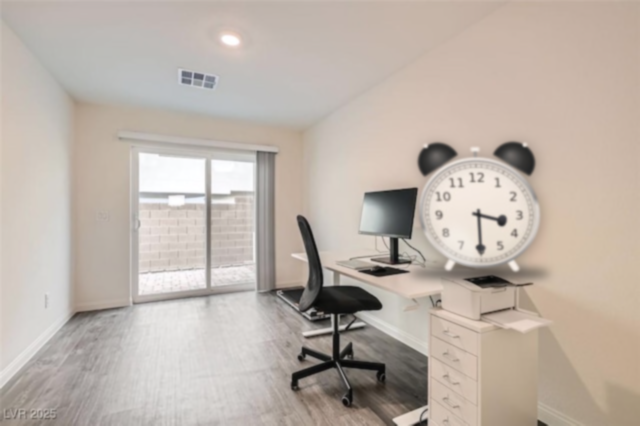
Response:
h=3 m=30
